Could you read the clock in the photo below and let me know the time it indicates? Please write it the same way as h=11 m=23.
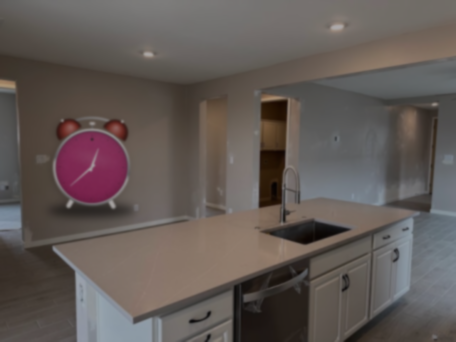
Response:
h=12 m=38
